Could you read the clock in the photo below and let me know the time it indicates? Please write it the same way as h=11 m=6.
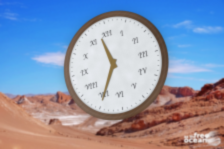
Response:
h=11 m=35
